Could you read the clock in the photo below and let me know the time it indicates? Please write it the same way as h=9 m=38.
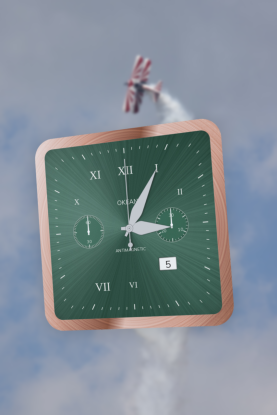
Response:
h=3 m=5
